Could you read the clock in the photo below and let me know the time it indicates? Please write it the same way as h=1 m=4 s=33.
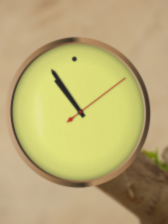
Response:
h=10 m=55 s=10
